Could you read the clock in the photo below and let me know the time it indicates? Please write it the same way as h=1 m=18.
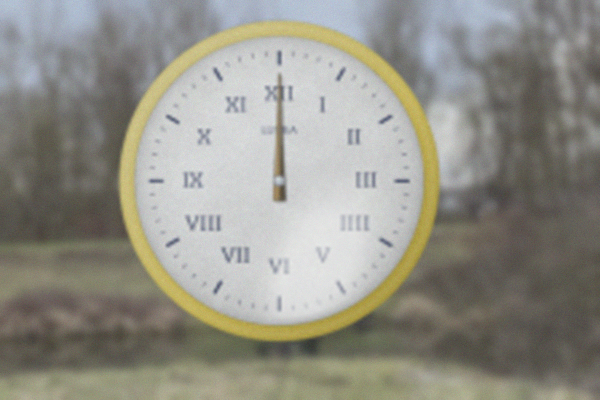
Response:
h=12 m=0
